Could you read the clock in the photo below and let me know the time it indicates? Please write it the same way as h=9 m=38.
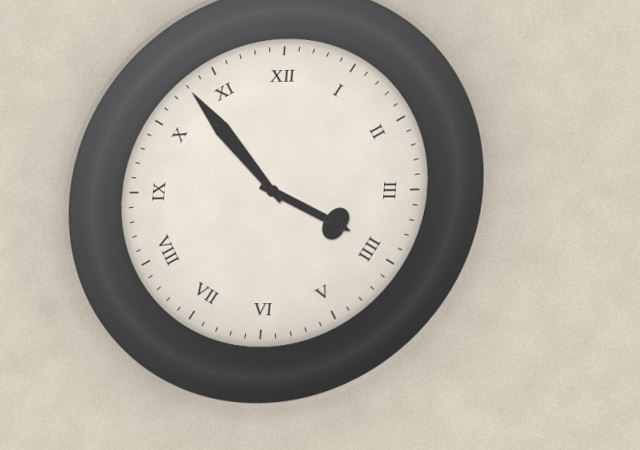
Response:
h=3 m=53
